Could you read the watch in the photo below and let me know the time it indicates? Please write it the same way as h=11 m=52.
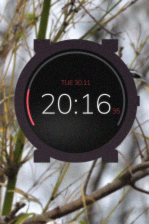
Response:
h=20 m=16
